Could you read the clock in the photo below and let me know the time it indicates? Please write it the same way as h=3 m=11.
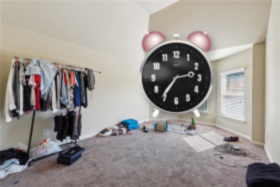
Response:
h=2 m=36
